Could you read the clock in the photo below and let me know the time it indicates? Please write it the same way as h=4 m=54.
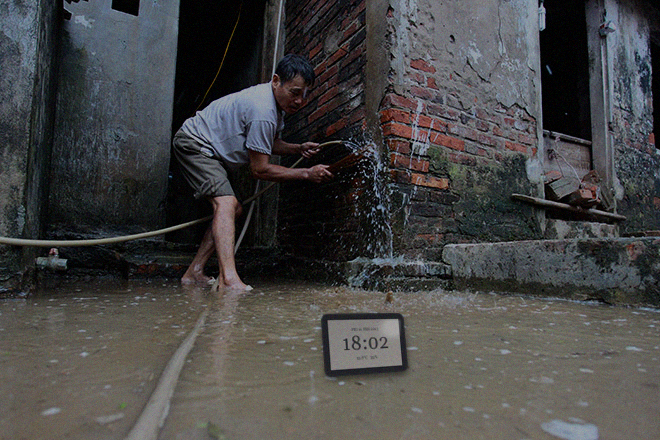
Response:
h=18 m=2
